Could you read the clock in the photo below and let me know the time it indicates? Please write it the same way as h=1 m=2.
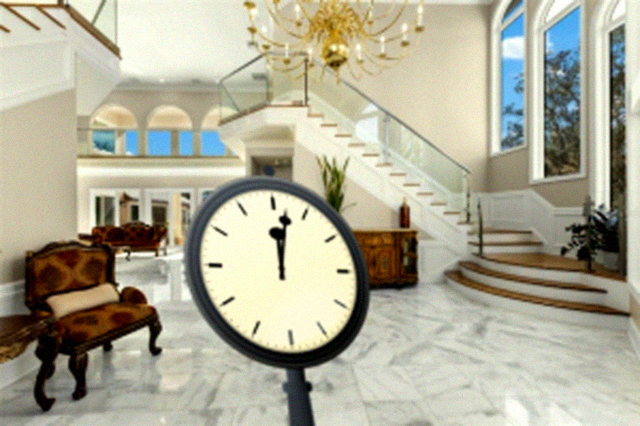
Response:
h=12 m=2
